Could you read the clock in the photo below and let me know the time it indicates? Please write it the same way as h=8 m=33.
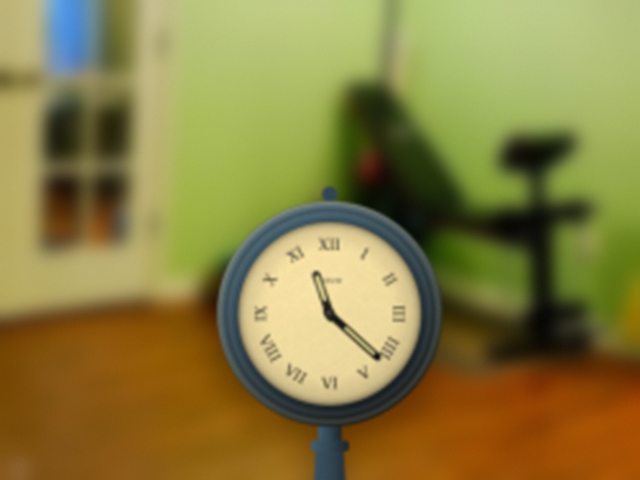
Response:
h=11 m=22
